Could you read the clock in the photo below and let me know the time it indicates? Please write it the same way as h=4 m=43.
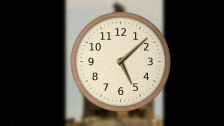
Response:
h=5 m=8
